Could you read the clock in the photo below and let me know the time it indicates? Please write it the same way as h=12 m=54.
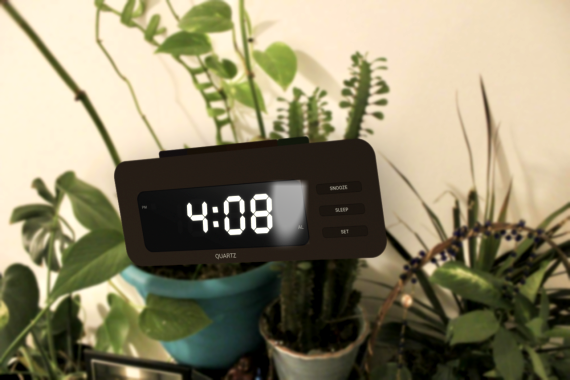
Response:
h=4 m=8
